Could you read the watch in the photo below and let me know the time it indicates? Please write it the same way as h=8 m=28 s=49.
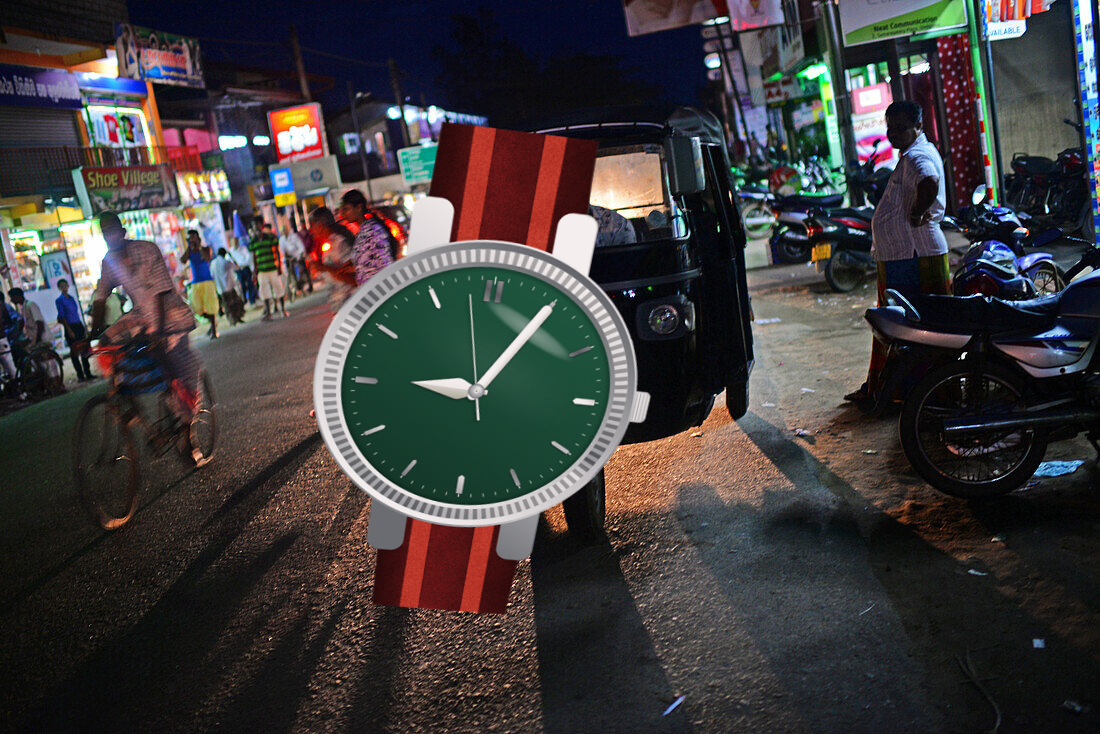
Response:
h=9 m=4 s=58
